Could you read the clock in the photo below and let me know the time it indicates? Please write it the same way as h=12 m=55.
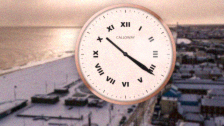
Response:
h=10 m=21
